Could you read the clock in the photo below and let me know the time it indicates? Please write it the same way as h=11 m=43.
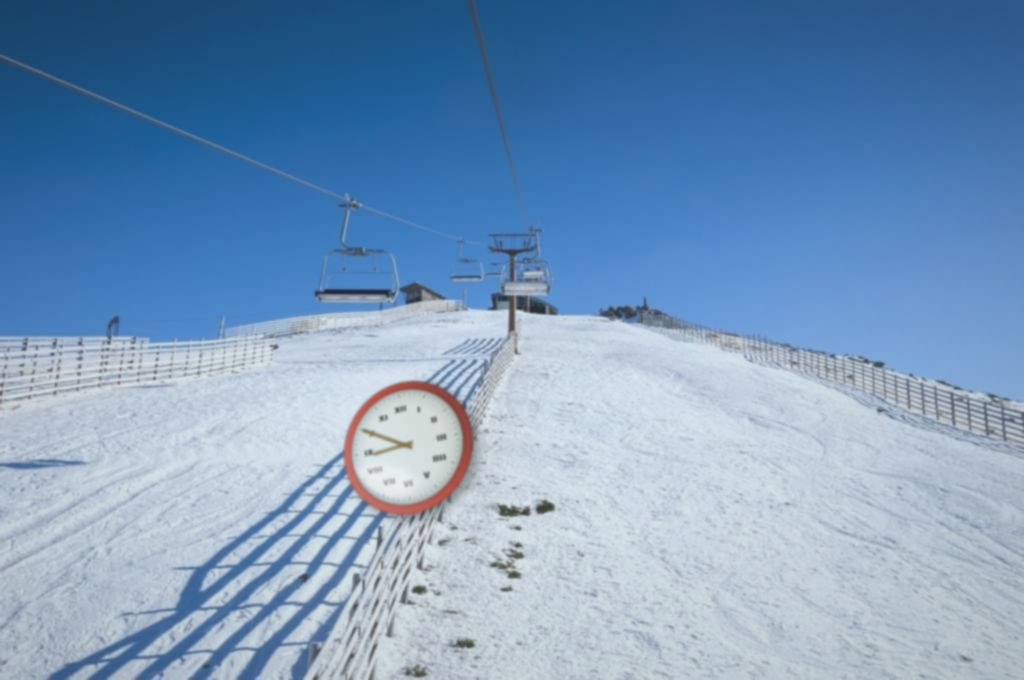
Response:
h=8 m=50
